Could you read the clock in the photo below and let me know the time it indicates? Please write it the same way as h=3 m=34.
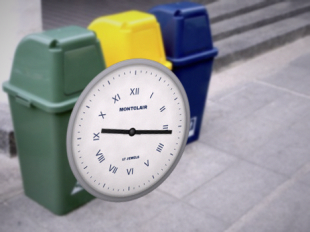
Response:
h=9 m=16
